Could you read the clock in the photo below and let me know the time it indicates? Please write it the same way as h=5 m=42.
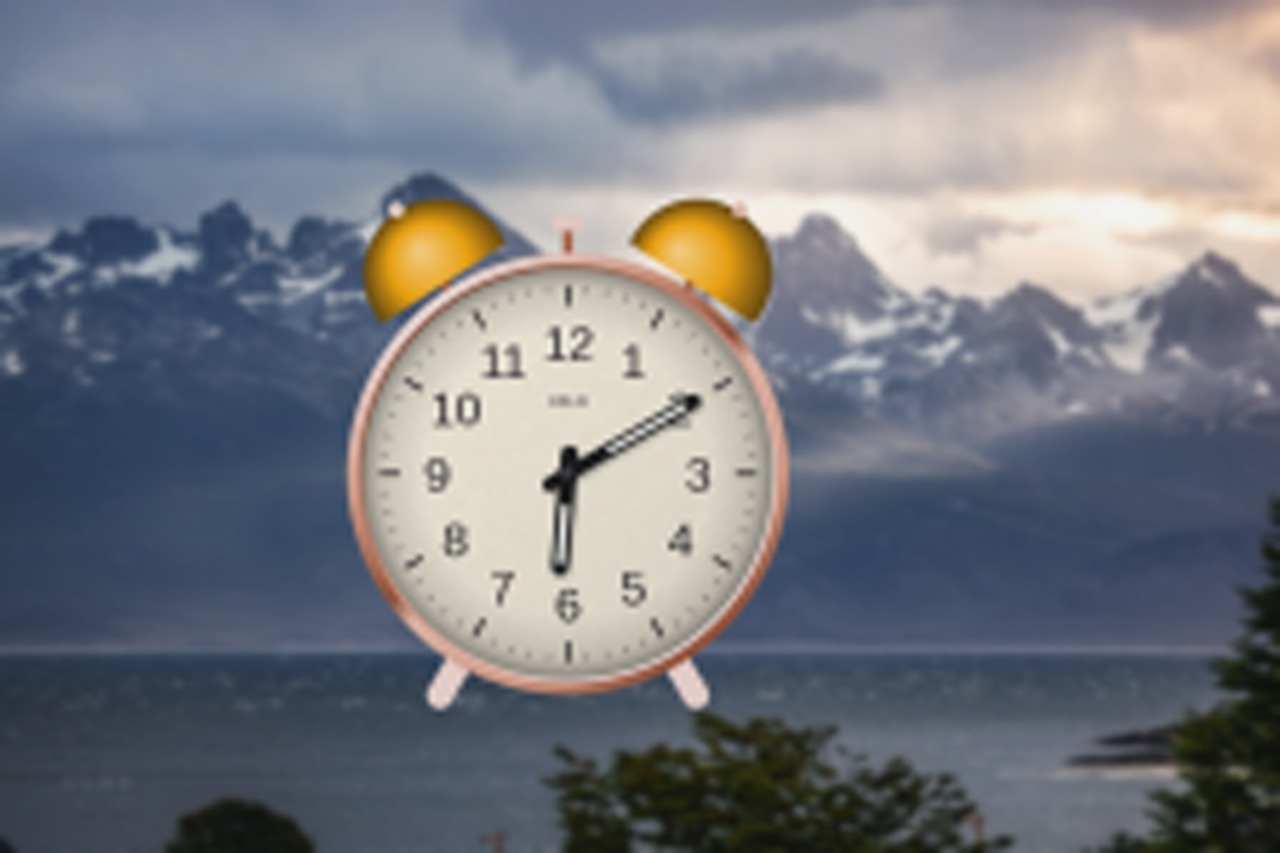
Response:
h=6 m=10
